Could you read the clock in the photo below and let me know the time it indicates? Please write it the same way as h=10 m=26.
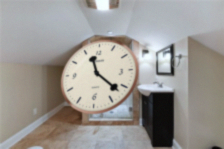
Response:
h=11 m=22
